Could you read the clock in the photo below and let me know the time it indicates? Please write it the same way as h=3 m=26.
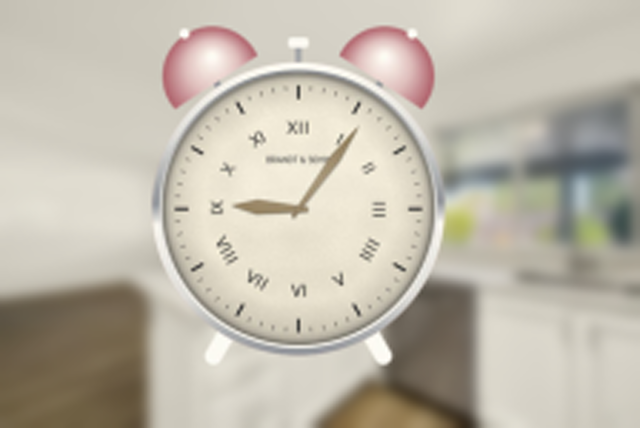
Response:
h=9 m=6
